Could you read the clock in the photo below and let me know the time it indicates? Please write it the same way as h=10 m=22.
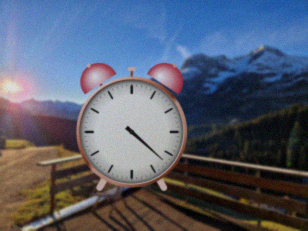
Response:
h=4 m=22
